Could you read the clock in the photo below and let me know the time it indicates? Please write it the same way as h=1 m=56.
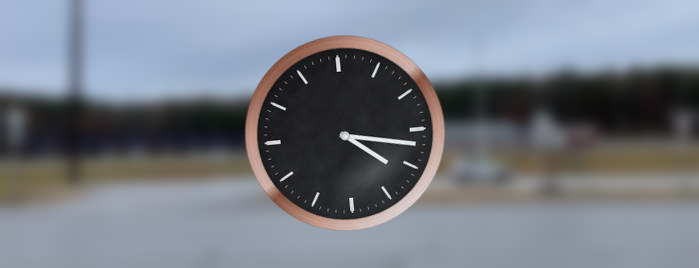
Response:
h=4 m=17
